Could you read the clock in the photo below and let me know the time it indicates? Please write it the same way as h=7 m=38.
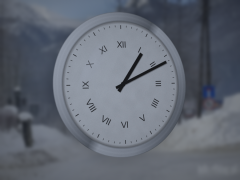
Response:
h=1 m=11
